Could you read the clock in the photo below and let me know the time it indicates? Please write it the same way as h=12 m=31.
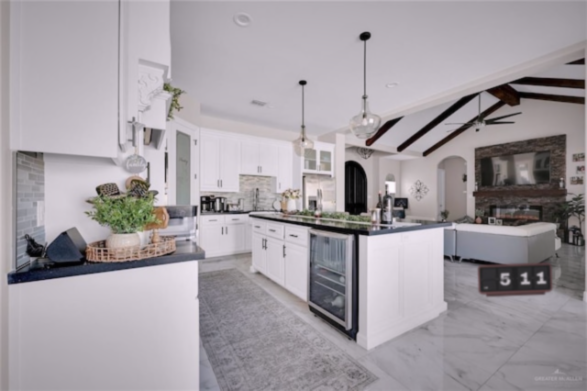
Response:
h=5 m=11
